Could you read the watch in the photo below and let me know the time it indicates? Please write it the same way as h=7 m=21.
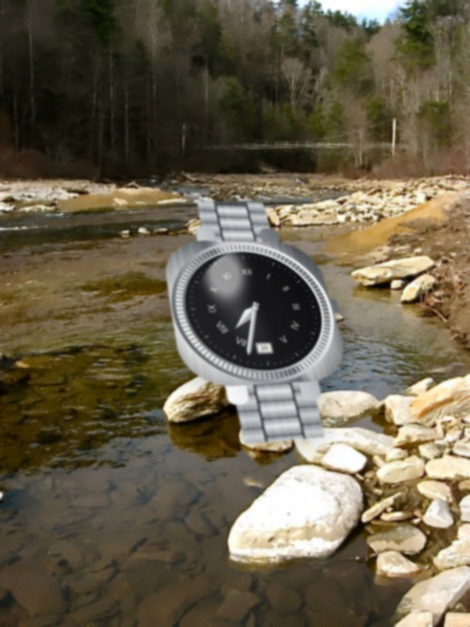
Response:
h=7 m=33
